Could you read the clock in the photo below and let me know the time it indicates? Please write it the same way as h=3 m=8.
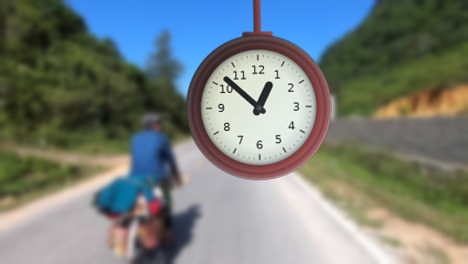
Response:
h=12 m=52
